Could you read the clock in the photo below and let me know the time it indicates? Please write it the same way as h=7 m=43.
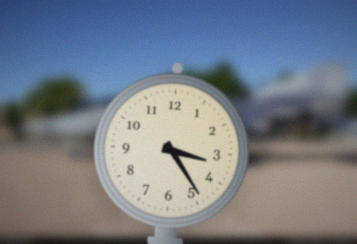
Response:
h=3 m=24
